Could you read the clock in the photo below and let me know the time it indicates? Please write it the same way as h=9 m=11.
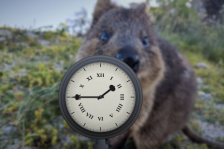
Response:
h=1 m=45
